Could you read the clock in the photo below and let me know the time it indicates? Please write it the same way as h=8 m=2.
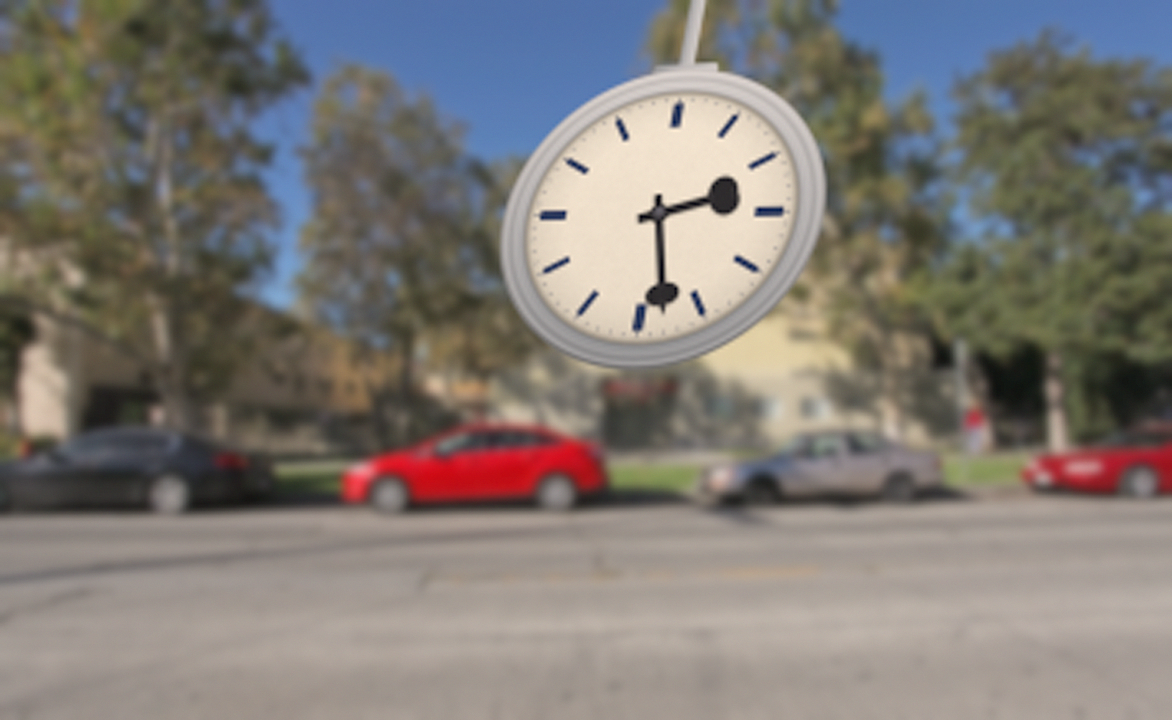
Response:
h=2 m=28
